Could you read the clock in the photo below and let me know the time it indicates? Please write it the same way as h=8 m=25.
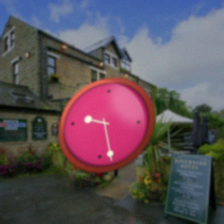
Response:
h=9 m=27
